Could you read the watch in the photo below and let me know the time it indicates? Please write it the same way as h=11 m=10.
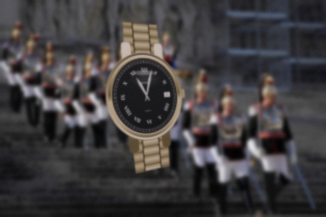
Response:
h=11 m=3
